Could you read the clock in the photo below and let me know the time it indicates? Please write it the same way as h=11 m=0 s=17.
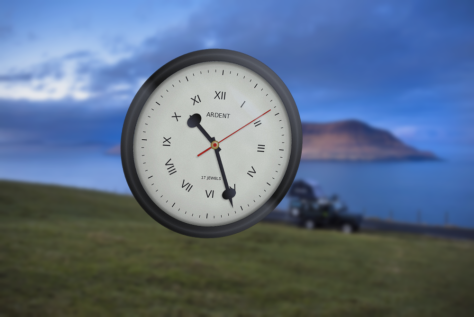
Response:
h=10 m=26 s=9
